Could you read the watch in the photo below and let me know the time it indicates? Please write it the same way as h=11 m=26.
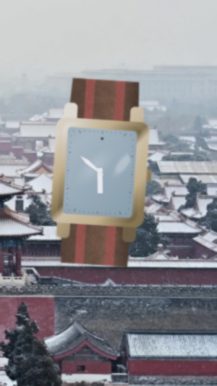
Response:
h=5 m=51
